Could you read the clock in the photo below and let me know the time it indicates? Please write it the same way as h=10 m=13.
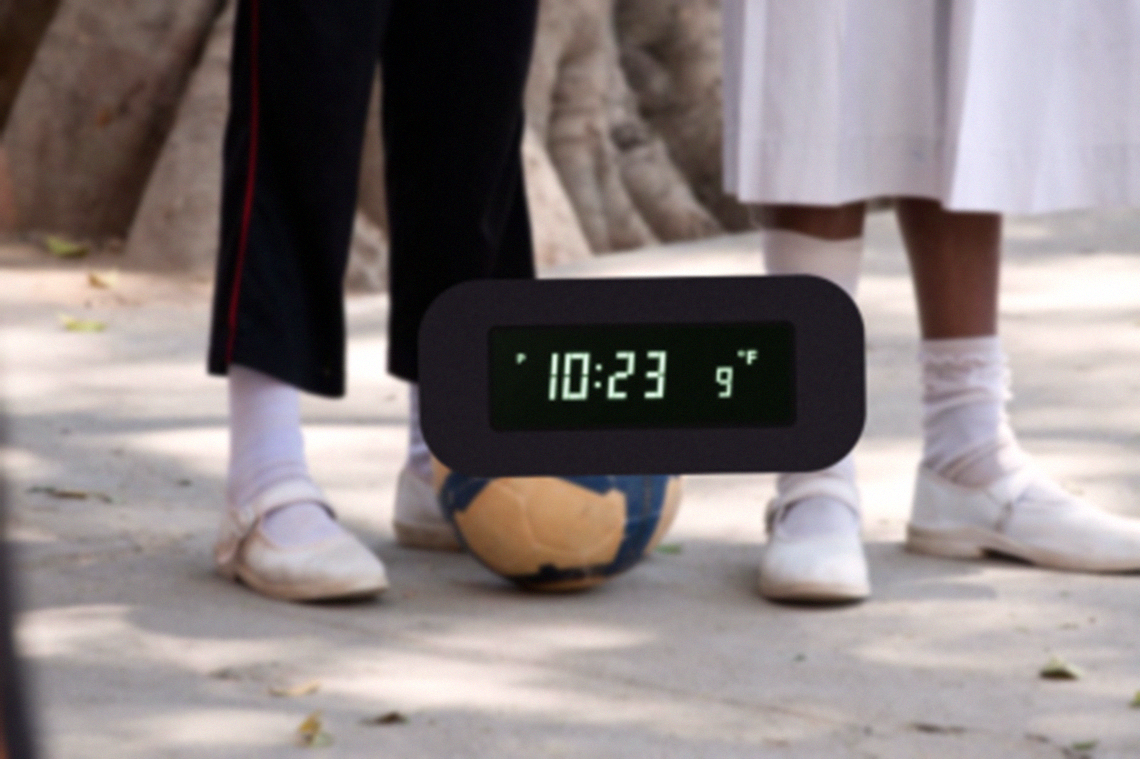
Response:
h=10 m=23
